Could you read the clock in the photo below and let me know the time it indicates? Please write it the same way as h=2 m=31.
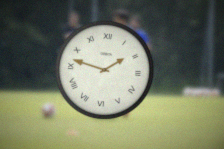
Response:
h=1 m=47
